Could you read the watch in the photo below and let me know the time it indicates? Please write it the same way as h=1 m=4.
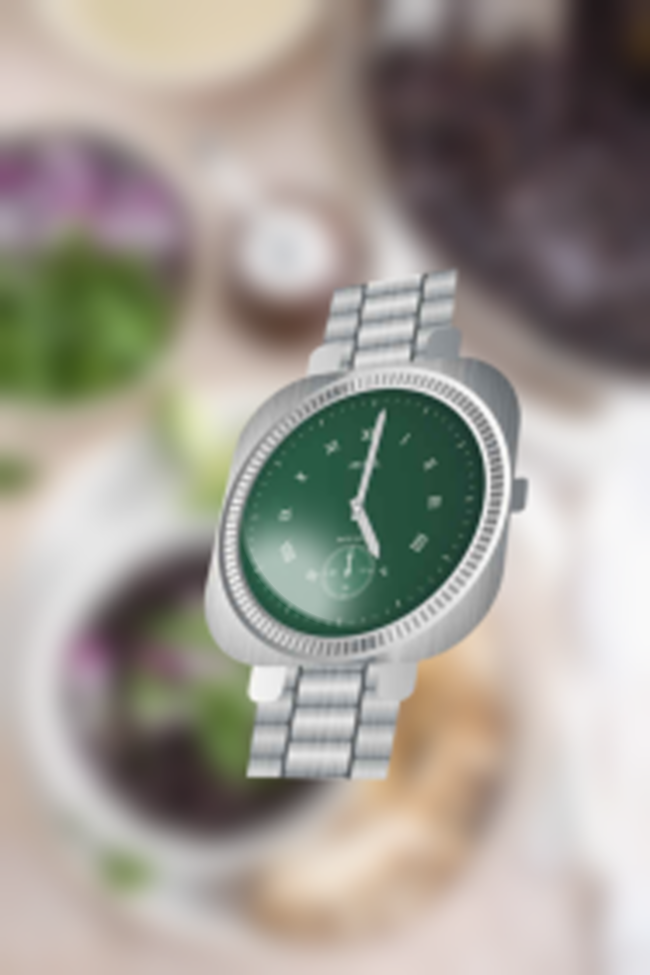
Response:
h=5 m=1
